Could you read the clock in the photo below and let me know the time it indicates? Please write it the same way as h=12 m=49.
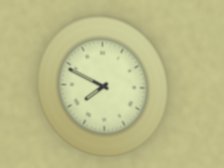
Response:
h=7 m=49
